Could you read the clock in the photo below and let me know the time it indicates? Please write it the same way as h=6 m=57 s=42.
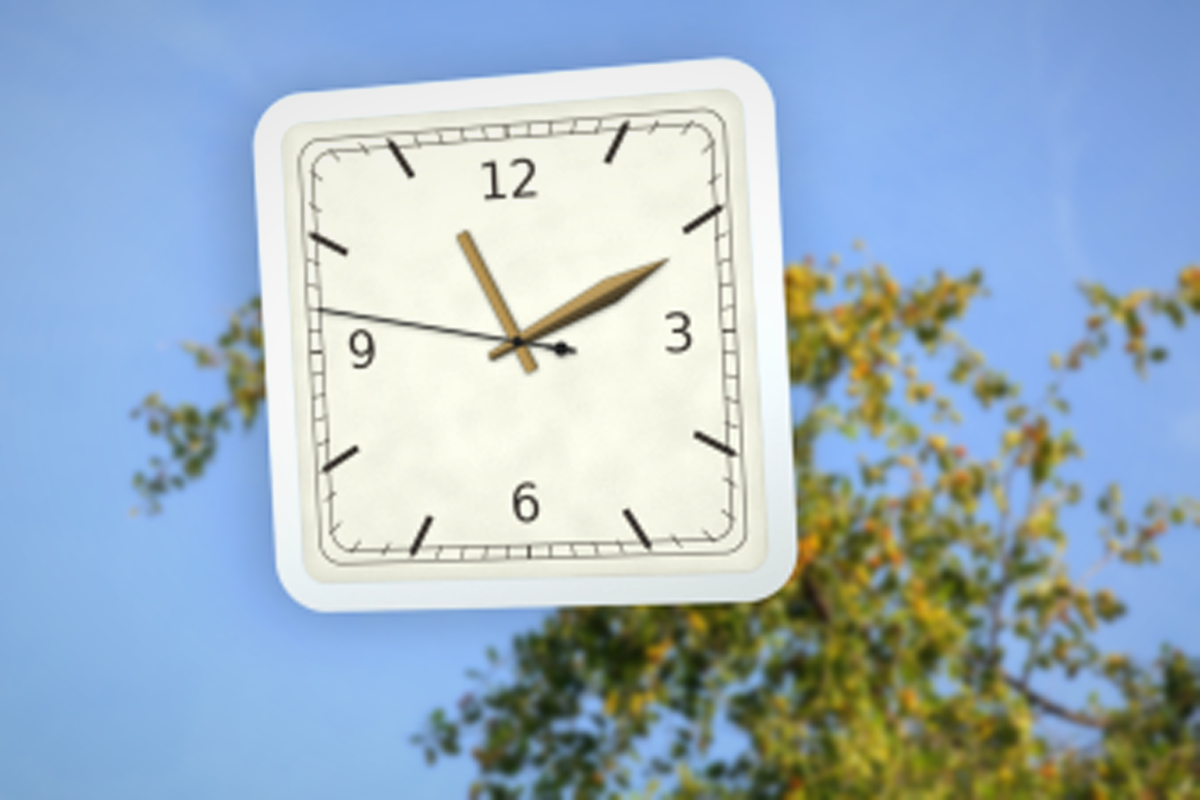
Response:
h=11 m=10 s=47
